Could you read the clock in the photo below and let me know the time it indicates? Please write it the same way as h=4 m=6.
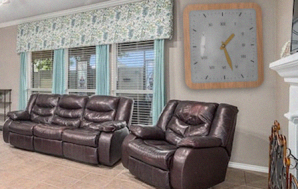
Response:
h=1 m=27
